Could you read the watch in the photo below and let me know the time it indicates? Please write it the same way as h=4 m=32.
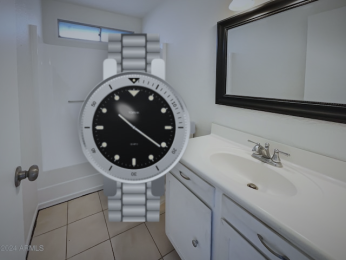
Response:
h=10 m=21
